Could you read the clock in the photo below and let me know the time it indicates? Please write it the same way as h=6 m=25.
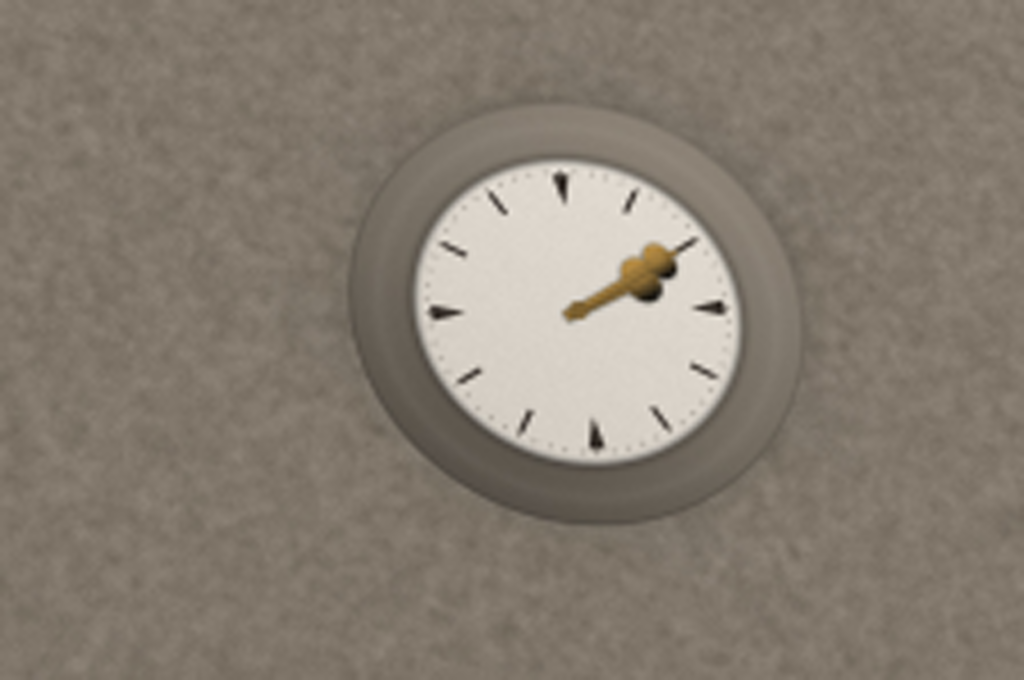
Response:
h=2 m=10
